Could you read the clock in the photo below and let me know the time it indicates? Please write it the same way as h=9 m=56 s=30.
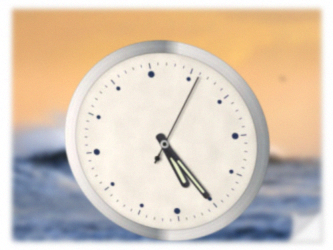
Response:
h=5 m=25 s=6
